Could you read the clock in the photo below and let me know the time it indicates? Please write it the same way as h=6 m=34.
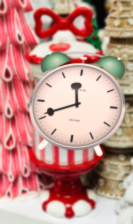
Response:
h=11 m=41
